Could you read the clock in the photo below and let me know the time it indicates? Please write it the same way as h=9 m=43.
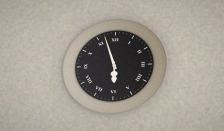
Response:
h=5 m=57
